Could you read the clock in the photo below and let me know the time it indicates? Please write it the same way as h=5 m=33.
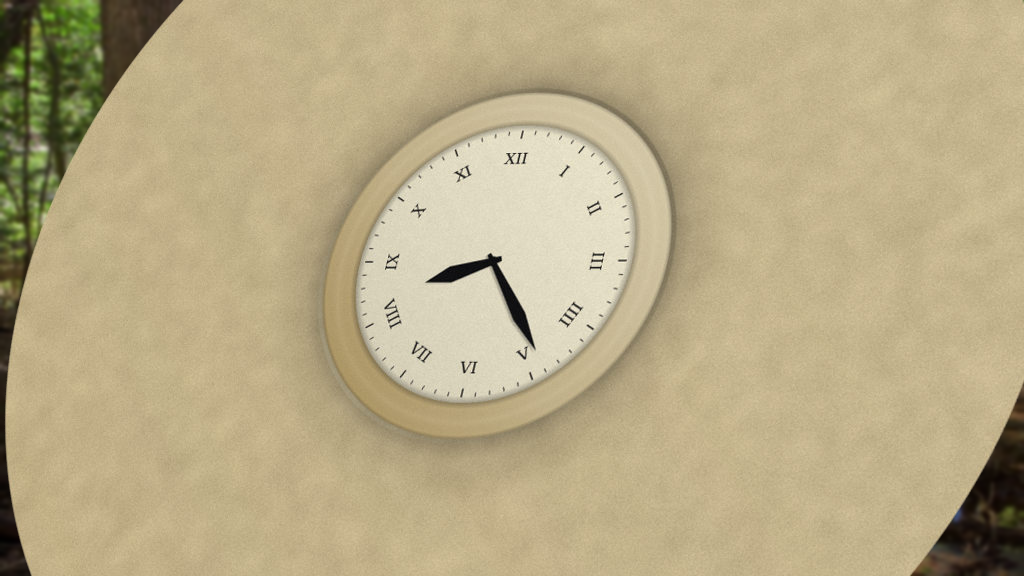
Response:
h=8 m=24
